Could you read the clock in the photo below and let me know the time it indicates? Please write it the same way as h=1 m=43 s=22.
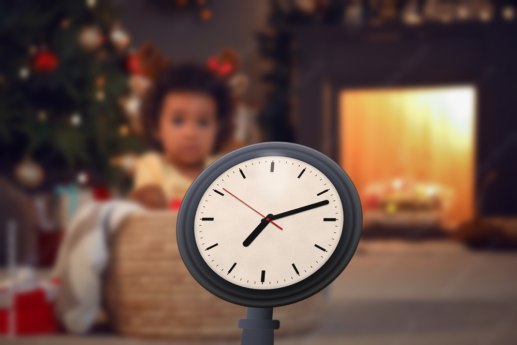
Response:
h=7 m=11 s=51
